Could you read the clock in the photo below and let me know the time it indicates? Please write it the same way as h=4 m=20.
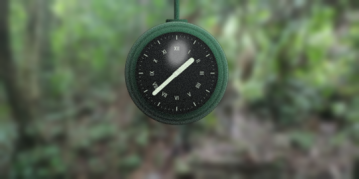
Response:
h=1 m=38
